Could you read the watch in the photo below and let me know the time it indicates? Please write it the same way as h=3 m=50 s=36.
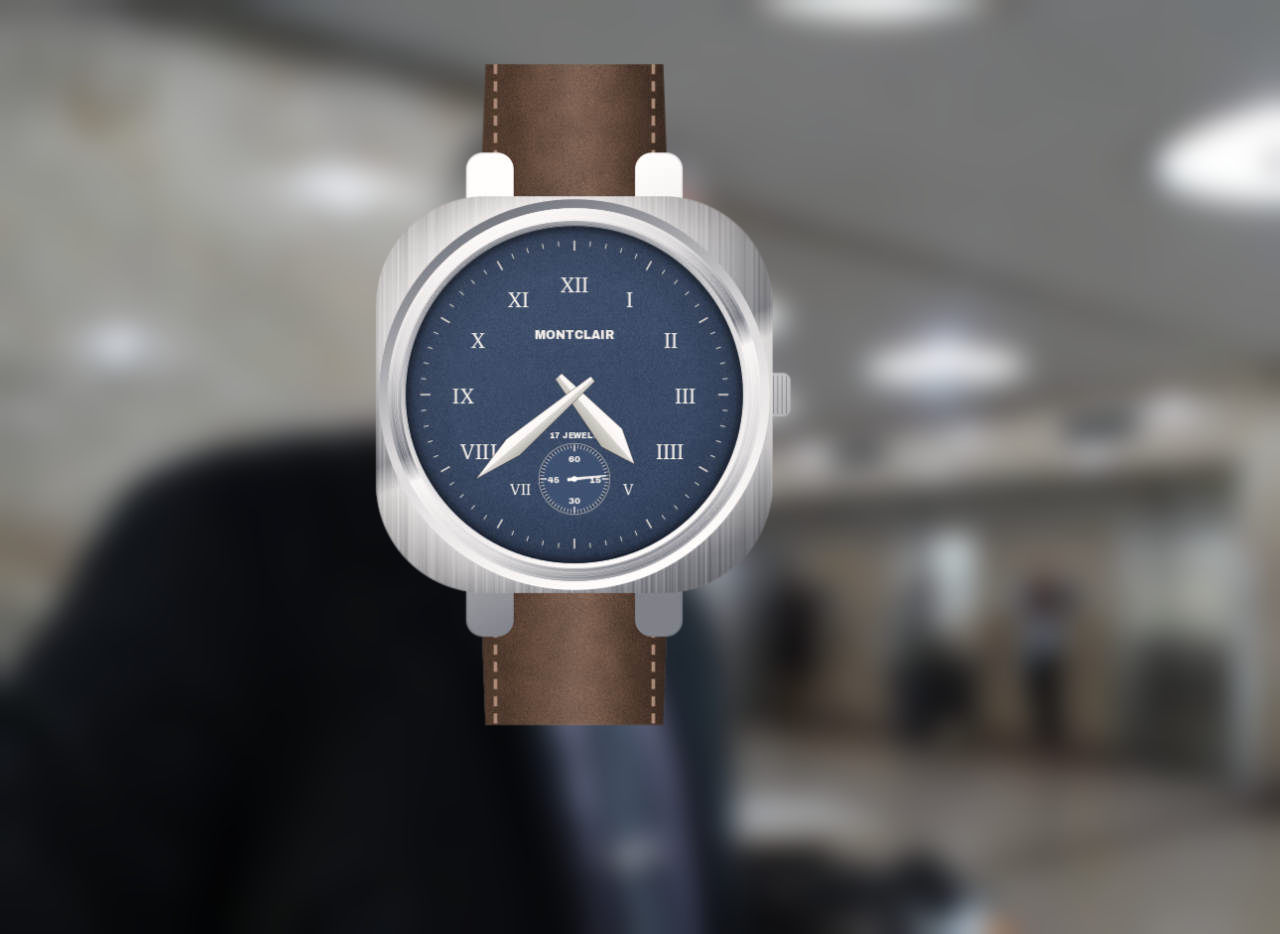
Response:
h=4 m=38 s=14
